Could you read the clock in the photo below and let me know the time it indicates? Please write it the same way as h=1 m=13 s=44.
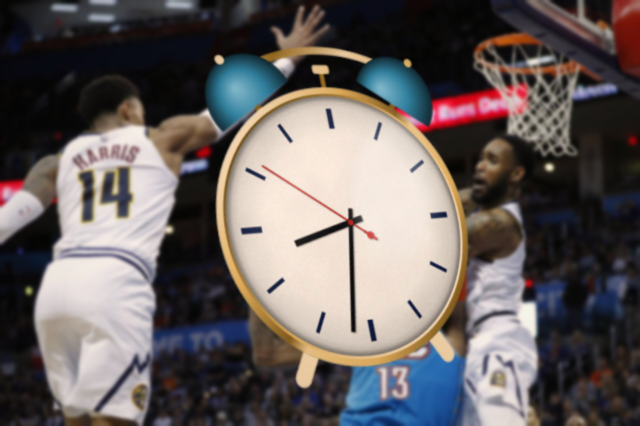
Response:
h=8 m=31 s=51
